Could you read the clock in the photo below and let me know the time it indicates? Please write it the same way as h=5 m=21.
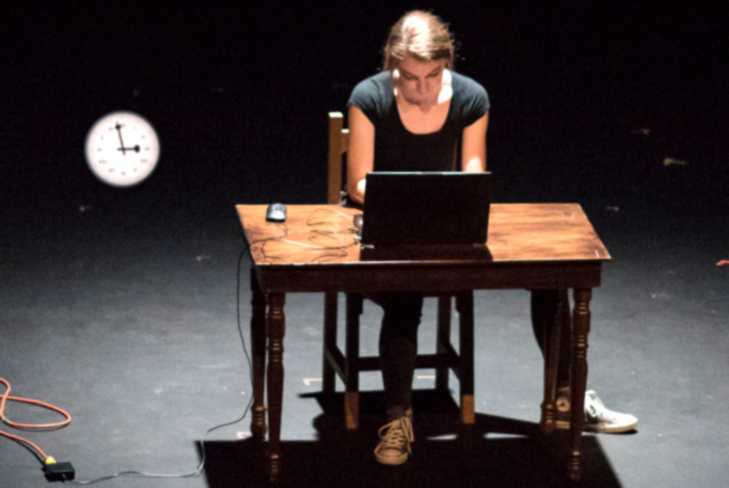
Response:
h=2 m=58
